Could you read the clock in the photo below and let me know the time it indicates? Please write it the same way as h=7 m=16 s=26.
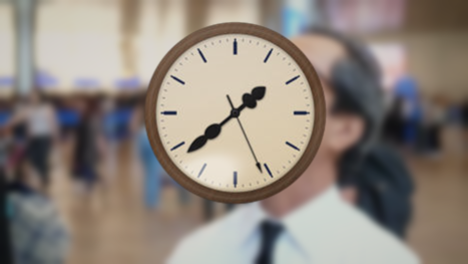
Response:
h=1 m=38 s=26
